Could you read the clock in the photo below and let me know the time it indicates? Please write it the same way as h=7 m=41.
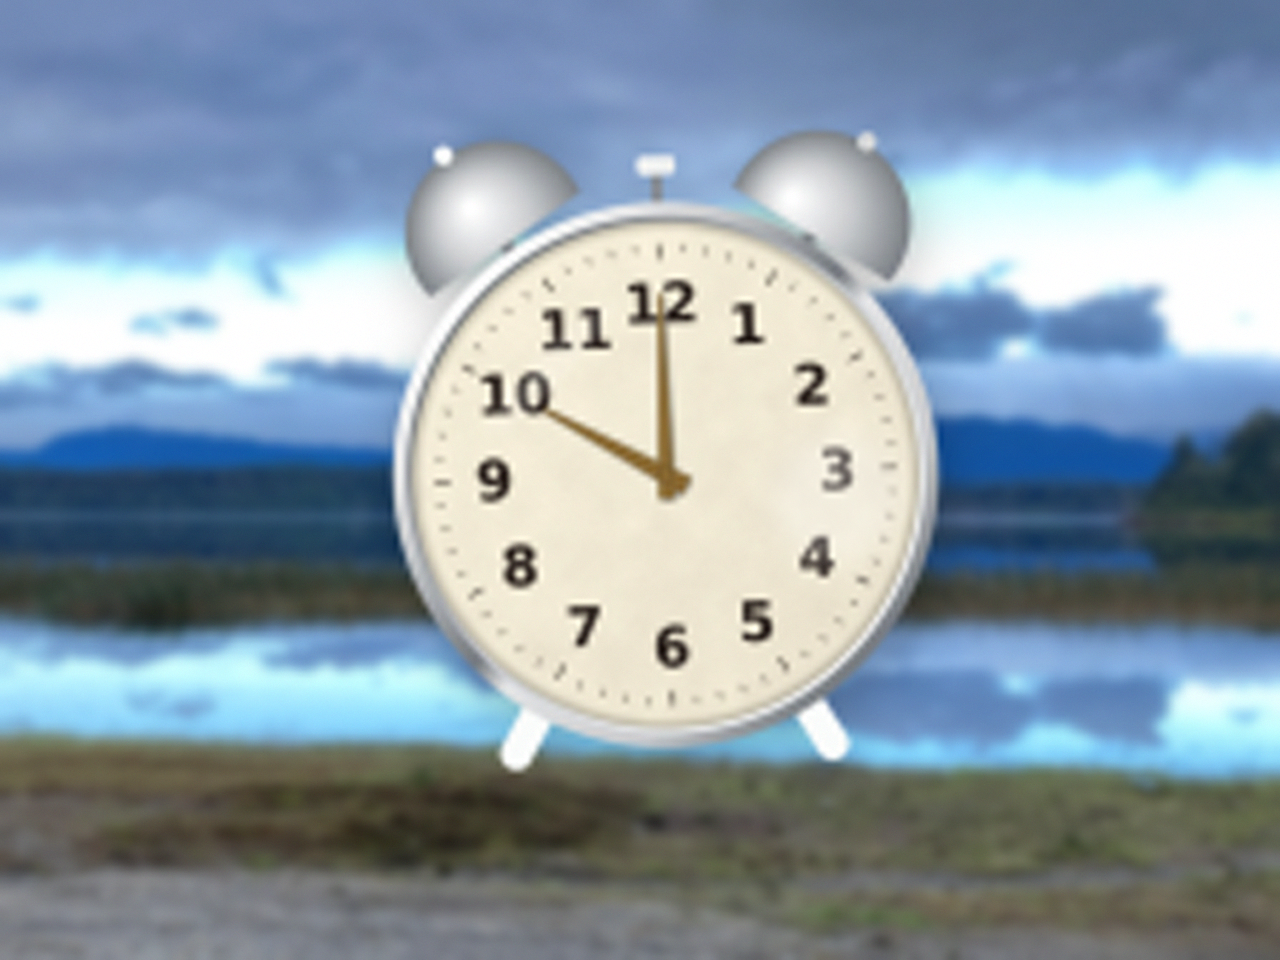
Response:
h=10 m=0
